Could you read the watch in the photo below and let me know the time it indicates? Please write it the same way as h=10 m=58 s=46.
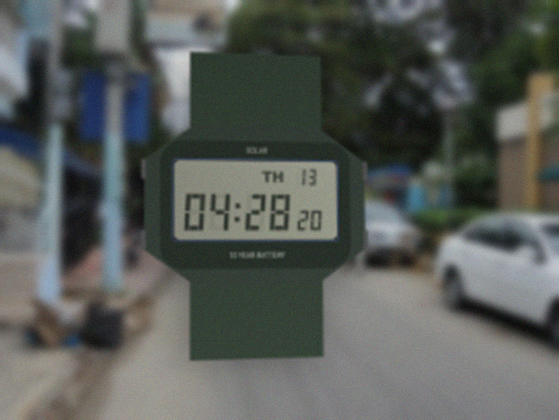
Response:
h=4 m=28 s=20
